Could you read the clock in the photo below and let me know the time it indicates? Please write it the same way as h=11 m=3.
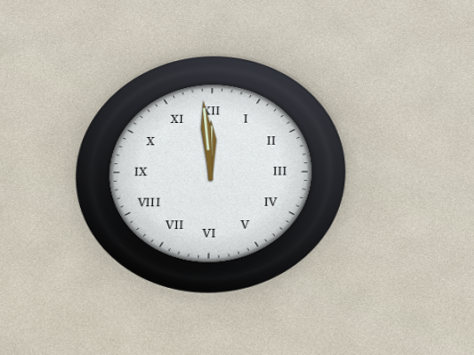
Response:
h=11 m=59
